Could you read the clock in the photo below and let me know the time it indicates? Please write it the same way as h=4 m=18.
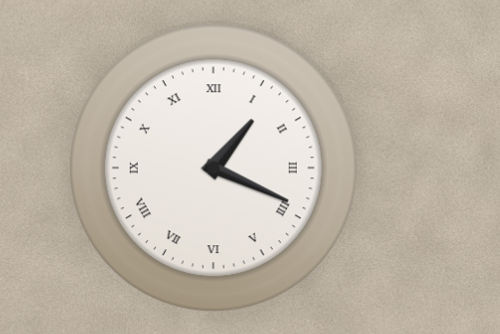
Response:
h=1 m=19
